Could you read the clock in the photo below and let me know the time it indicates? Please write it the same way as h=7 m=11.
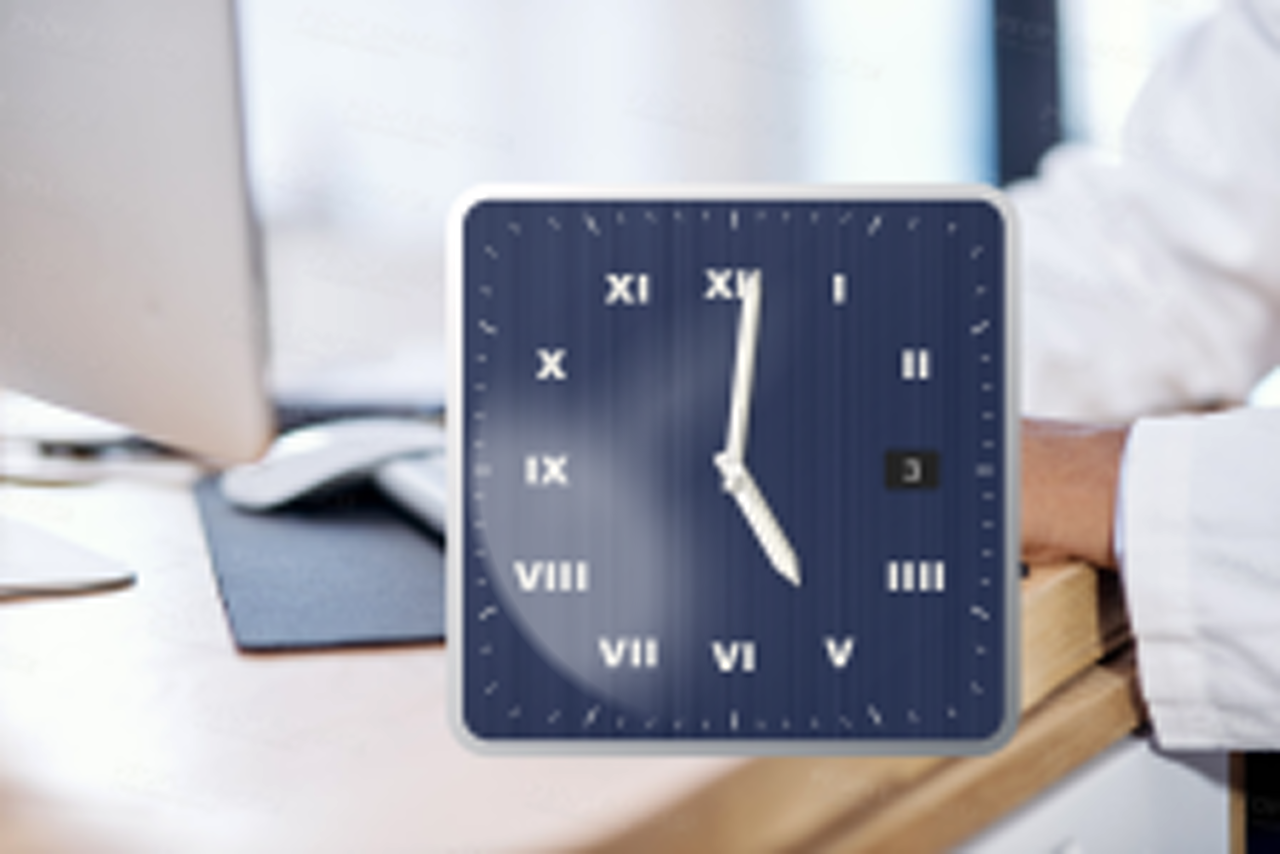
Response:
h=5 m=1
